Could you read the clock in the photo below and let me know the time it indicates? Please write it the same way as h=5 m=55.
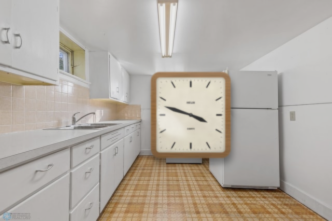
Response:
h=3 m=48
